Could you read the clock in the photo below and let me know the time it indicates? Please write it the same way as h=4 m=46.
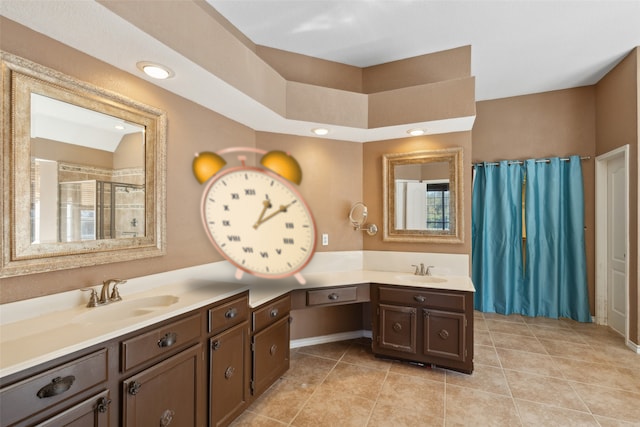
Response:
h=1 m=10
